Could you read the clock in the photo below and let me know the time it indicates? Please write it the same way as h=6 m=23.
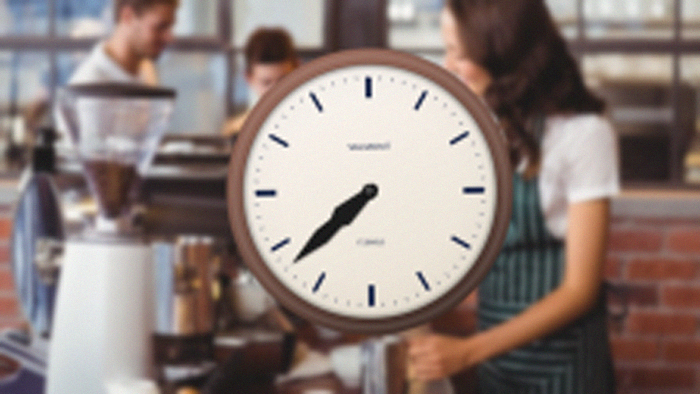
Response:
h=7 m=38
